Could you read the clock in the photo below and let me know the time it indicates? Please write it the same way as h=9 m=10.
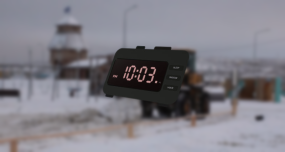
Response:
h=10 m=3
